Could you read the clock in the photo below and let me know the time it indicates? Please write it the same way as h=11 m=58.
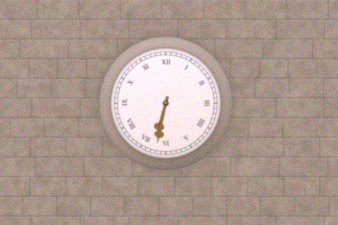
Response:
h=6 m=32
